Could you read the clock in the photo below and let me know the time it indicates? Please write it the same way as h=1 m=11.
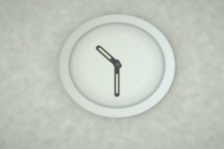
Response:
h=10 m=30
